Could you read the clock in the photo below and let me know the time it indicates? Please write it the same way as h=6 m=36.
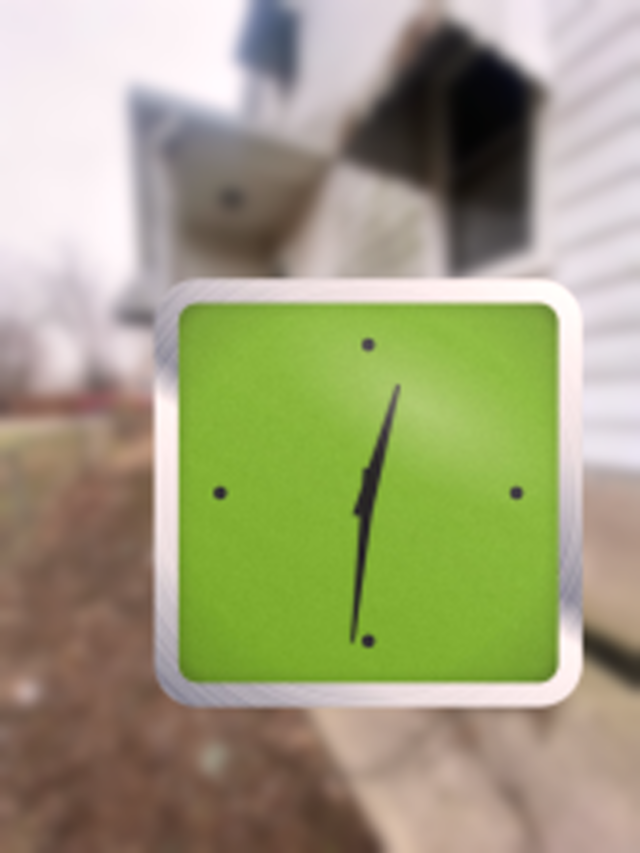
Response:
h=12 m=31
